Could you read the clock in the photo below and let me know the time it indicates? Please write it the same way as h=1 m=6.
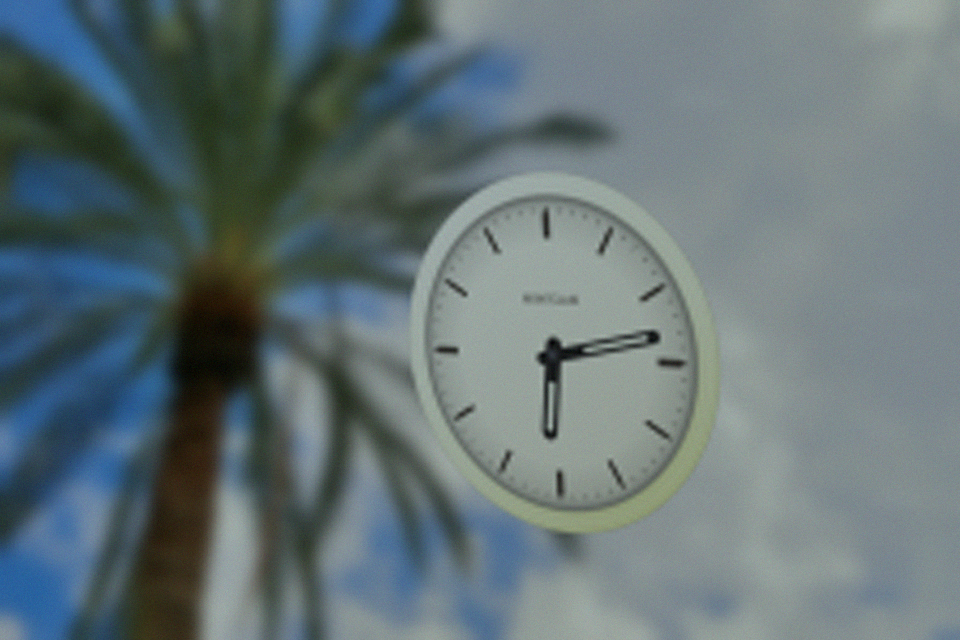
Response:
h=6 m=13
